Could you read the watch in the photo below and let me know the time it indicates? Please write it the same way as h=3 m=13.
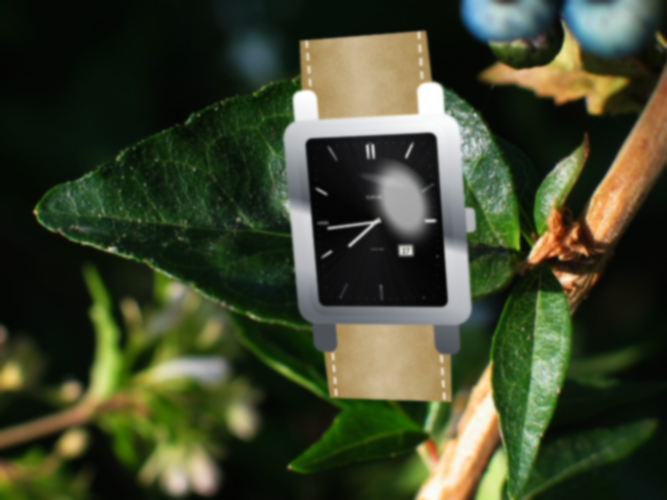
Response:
h=7 m=44
